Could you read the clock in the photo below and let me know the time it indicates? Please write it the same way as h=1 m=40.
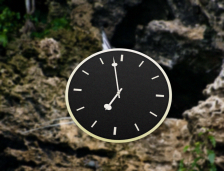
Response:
h=6 m=58
